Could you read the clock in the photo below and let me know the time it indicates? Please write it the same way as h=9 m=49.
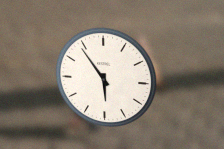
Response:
h=5 m=54
